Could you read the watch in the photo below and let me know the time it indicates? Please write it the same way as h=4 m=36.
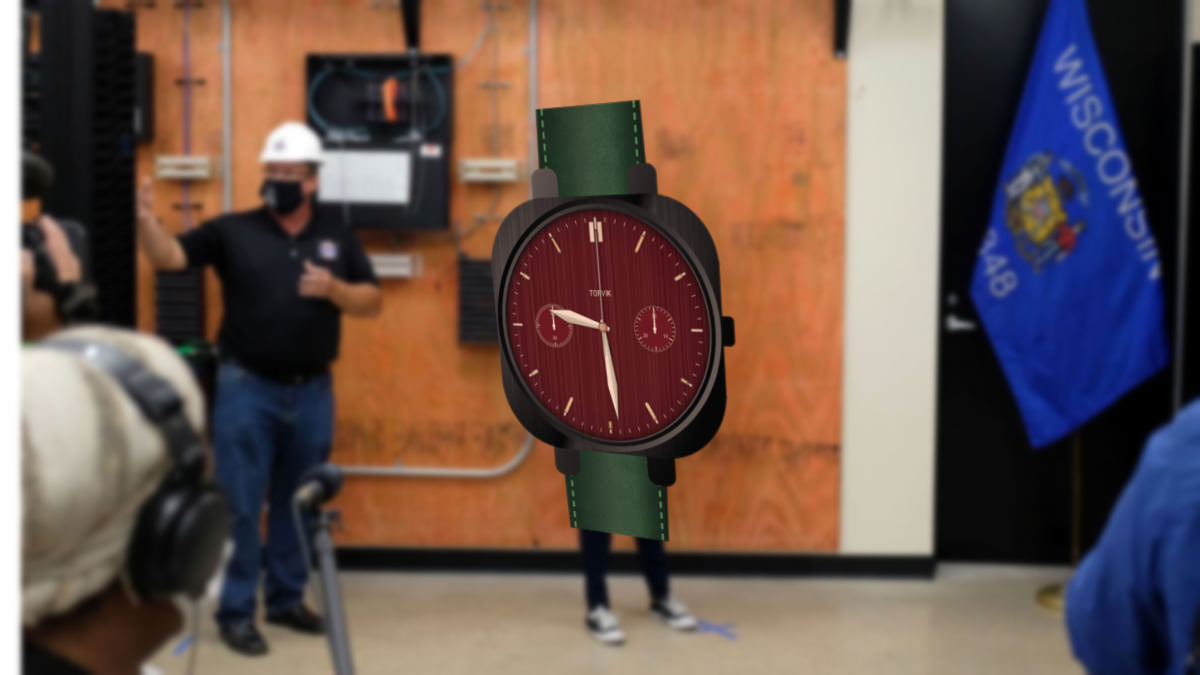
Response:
h=9 m=29
